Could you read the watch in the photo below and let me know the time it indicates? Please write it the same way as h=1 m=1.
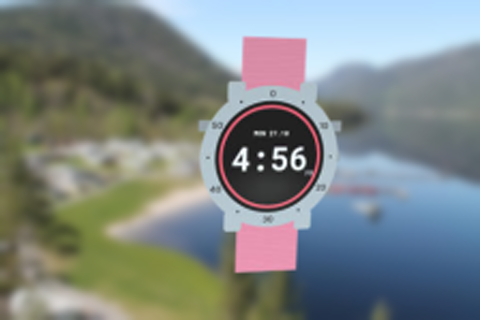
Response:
h=4 m=56
